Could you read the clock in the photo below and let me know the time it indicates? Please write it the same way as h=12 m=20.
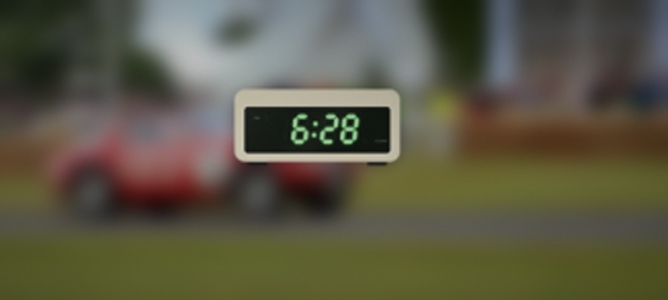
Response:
h=6 m=28
